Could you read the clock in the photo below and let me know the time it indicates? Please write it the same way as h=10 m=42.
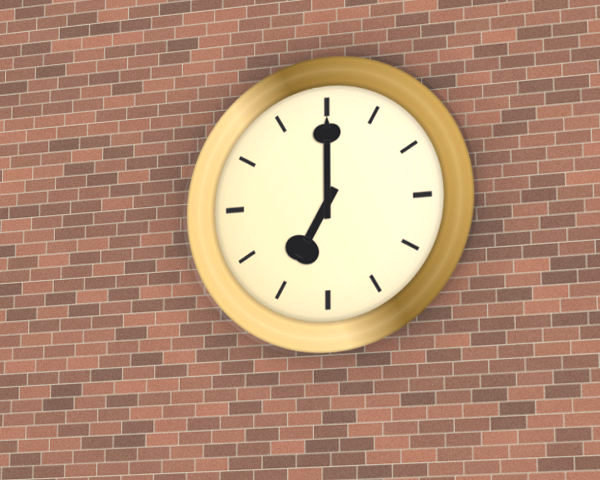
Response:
h=7 m=0
